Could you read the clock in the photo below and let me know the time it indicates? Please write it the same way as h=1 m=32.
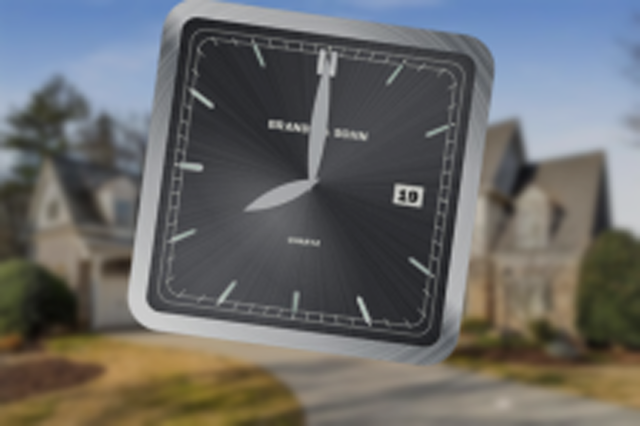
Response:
h=8 m=0
